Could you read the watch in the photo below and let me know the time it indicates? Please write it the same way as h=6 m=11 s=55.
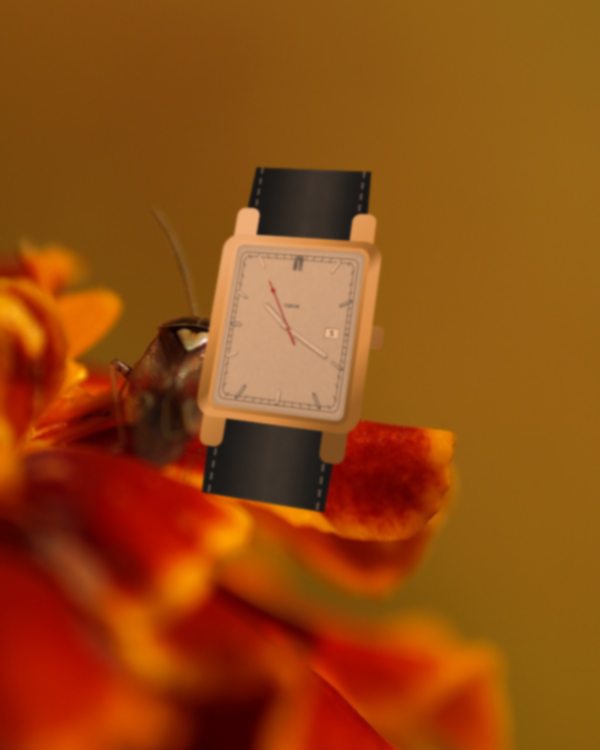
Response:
h=10 m=19 s=55
